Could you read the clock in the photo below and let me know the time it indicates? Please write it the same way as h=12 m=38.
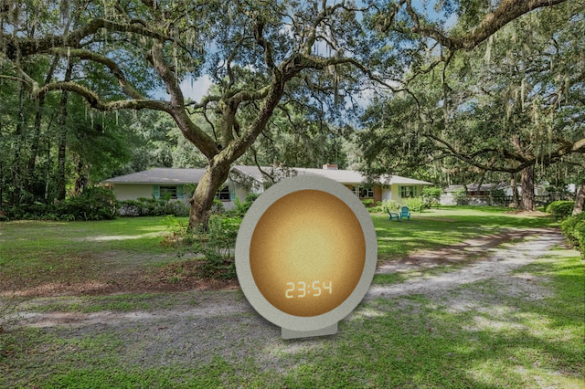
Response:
h=23 m=54
